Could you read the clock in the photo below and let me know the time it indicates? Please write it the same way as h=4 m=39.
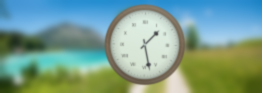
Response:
h=1 m=28
